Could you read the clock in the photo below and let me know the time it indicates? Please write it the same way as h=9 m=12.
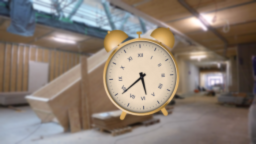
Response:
h=5 m=39
